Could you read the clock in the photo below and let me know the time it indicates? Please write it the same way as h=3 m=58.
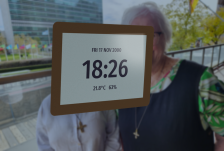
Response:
h=18 m=26
